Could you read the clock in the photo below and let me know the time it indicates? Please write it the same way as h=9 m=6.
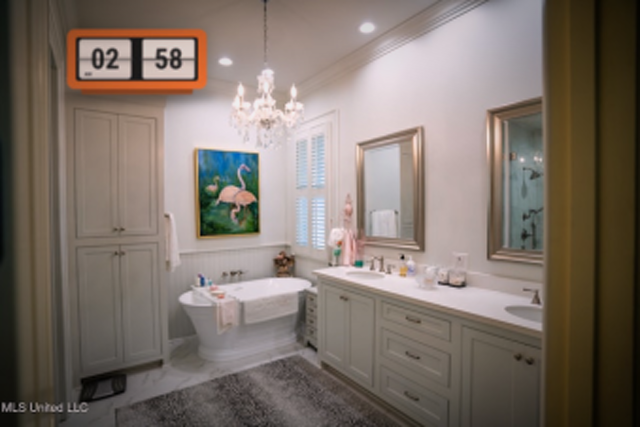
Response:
h=2 m=58
